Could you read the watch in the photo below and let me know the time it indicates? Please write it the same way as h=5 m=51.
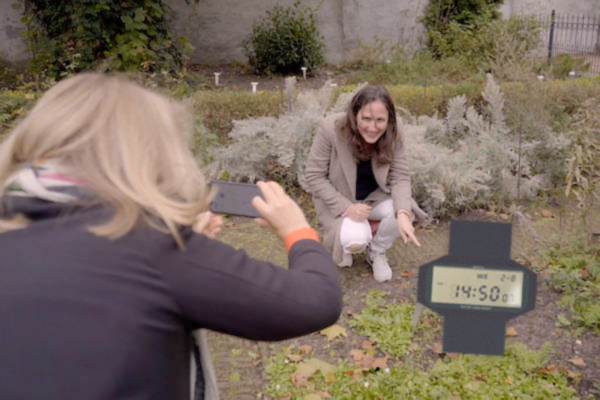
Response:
h=14 m=50
